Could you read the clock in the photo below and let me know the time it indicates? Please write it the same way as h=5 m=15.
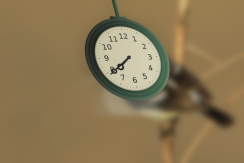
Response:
h=7 m=39
